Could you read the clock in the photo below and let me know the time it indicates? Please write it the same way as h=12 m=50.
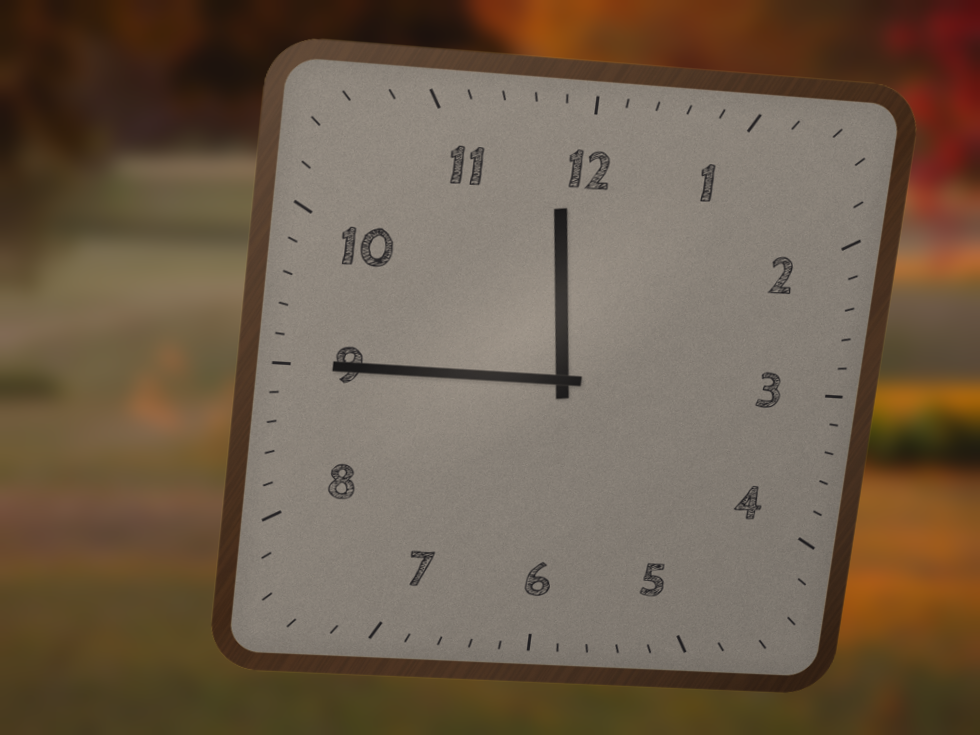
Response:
h=11 m=45
